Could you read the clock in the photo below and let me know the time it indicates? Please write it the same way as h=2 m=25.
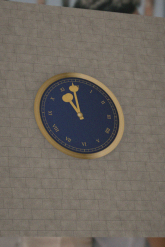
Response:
h=10 m=59
